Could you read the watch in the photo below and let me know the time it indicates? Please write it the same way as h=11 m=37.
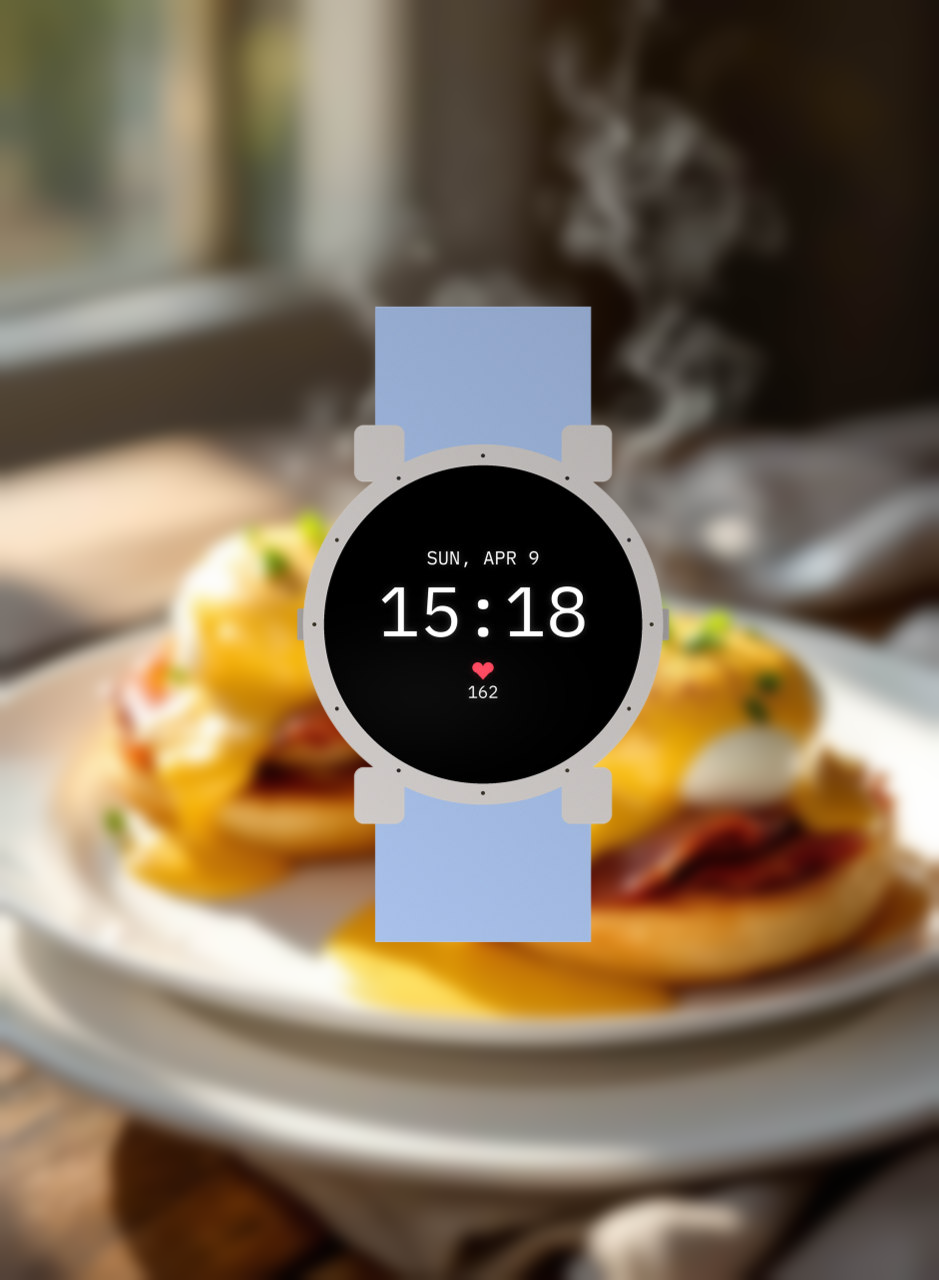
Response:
h=15 m=18
